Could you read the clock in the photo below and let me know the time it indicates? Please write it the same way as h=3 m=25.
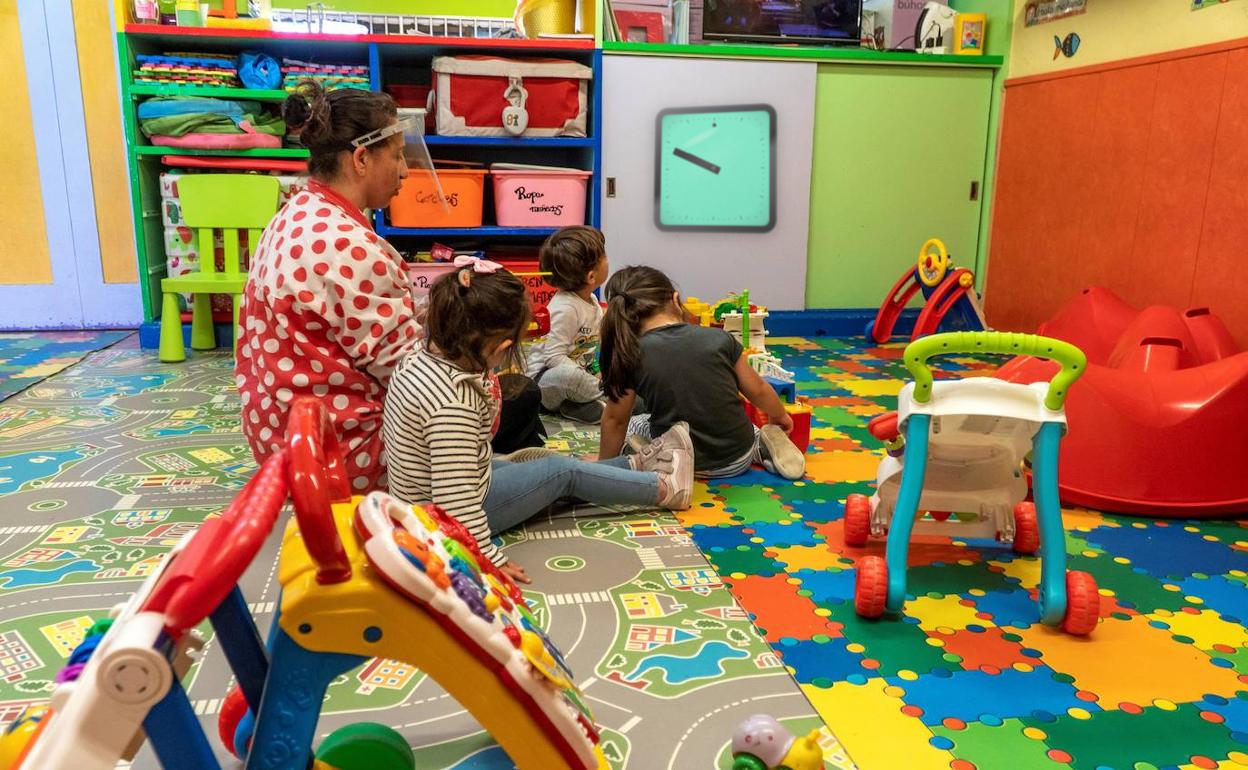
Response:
h=9 m=49
